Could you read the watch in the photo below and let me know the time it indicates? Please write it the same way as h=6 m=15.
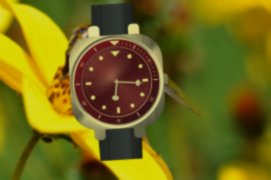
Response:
h=6 m=16
